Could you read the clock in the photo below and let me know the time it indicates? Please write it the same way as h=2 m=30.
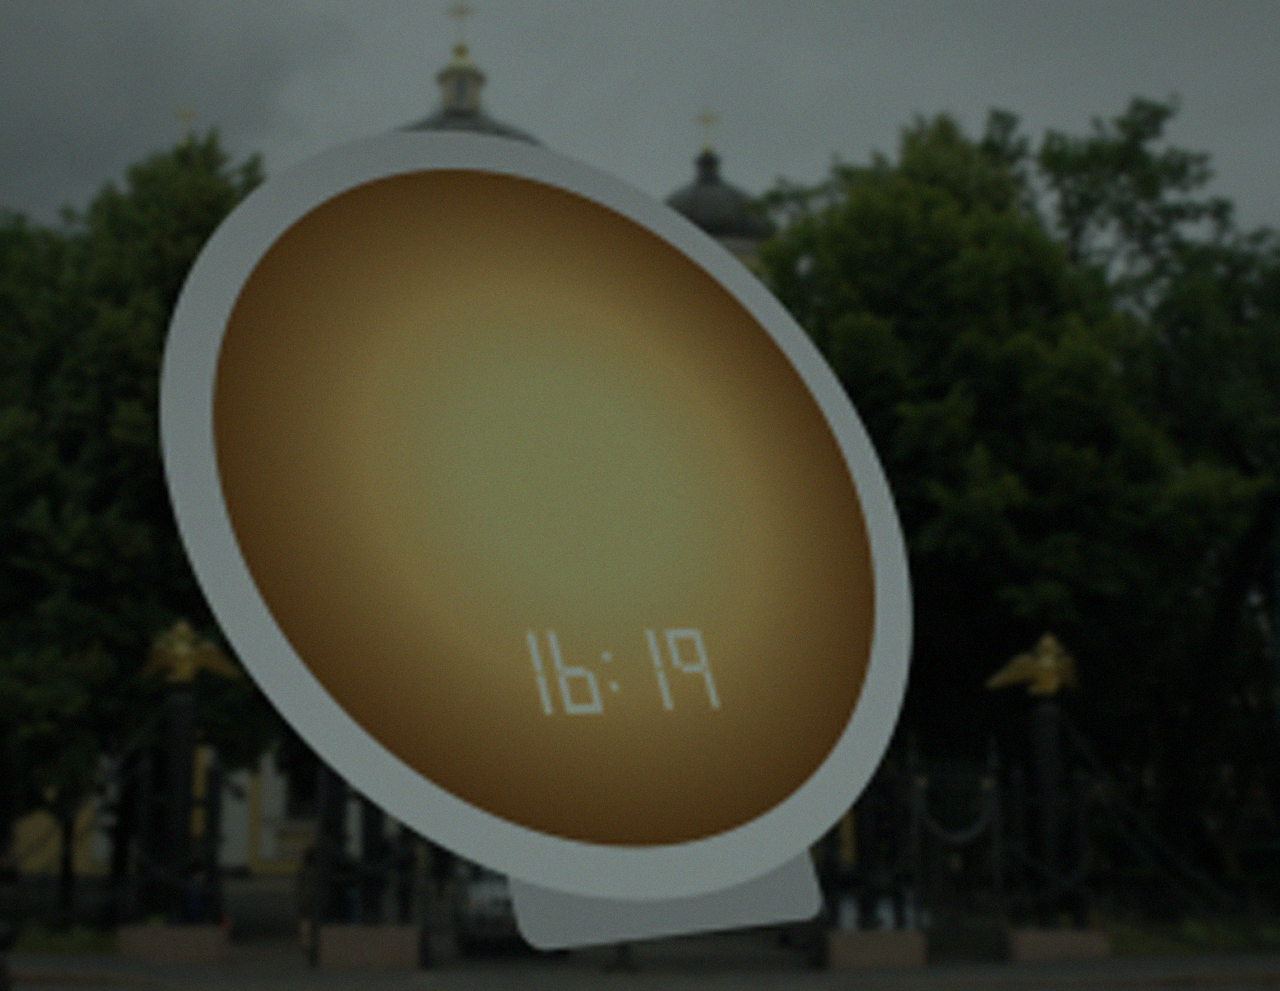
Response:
h=16 m=19
